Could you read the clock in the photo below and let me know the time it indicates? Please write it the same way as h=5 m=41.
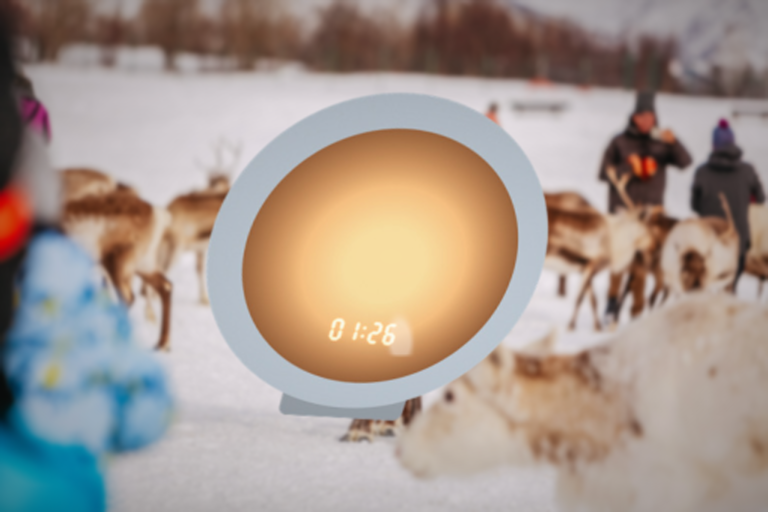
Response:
h=1 m=26
